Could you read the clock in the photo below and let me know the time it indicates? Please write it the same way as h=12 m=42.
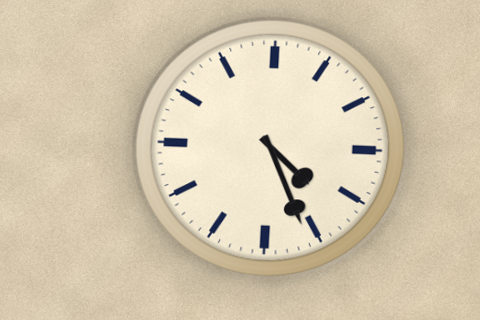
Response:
h=4 m=26
